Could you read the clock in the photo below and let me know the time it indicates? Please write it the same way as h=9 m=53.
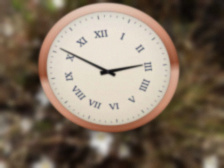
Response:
h=2 m=51
